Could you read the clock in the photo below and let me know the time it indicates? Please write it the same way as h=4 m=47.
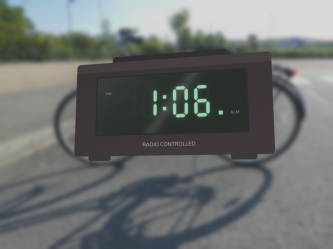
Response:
h=1 m=6
